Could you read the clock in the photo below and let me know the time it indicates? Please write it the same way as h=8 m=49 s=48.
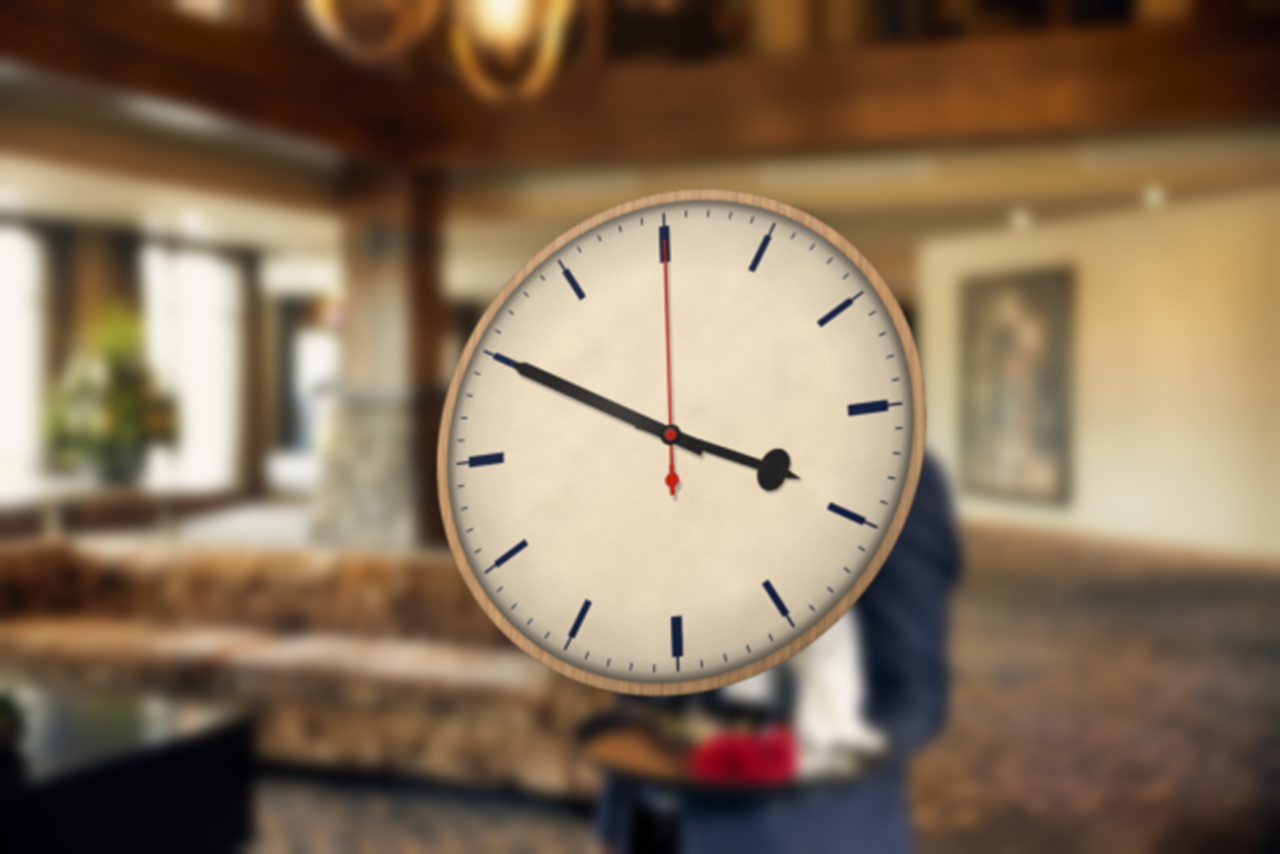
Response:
h=3 m=50 s=0
